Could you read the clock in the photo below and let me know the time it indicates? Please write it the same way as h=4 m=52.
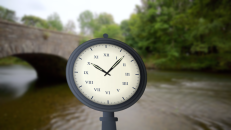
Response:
h=10 m=7
